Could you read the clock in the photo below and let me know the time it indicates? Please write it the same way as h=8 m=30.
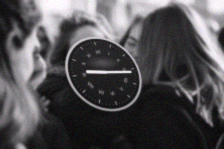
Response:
h=9 m=16
